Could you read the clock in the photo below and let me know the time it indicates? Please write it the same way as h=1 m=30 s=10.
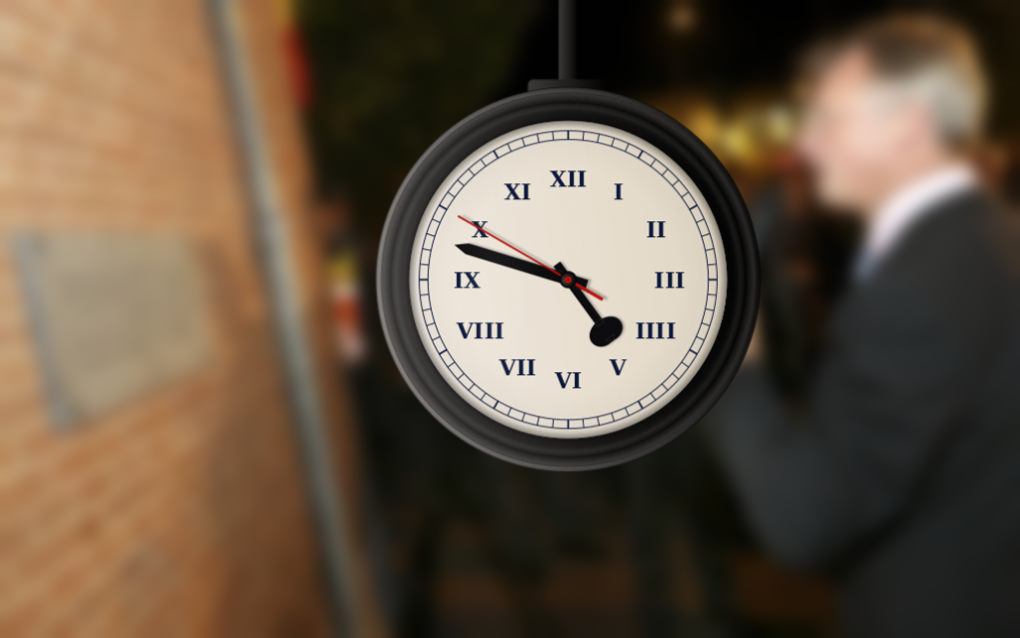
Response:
h=4 m=47 s=50
